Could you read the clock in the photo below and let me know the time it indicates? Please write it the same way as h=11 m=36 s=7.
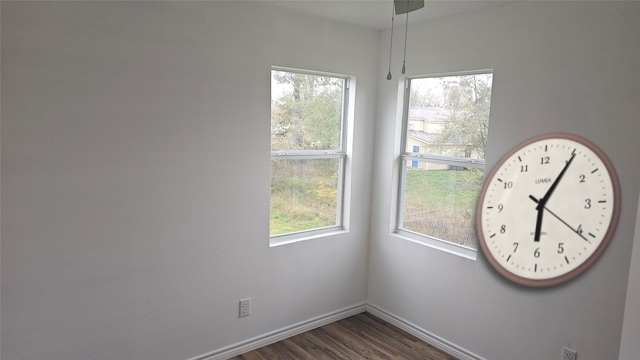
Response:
h=6 m=5 s=21
